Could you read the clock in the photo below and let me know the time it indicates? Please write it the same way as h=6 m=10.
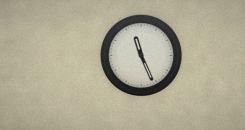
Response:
h=11 m=26
